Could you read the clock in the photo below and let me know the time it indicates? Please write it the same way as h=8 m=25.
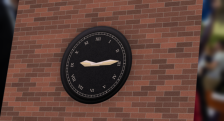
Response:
h=9 m=14
